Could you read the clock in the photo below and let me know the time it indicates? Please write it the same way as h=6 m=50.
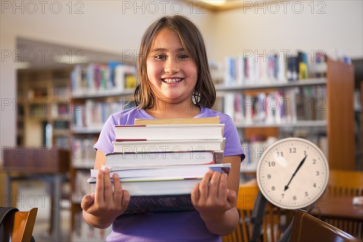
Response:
h=7 m=6
